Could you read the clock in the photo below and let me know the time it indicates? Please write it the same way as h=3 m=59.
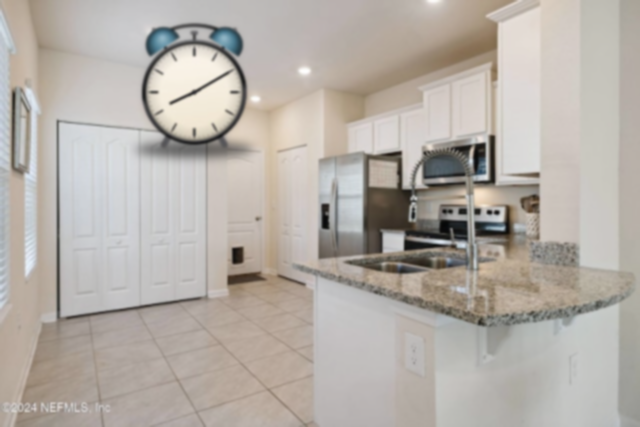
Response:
h=8 m=10
